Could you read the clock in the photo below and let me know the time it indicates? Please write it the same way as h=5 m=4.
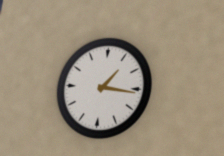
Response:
h=1 m=16
